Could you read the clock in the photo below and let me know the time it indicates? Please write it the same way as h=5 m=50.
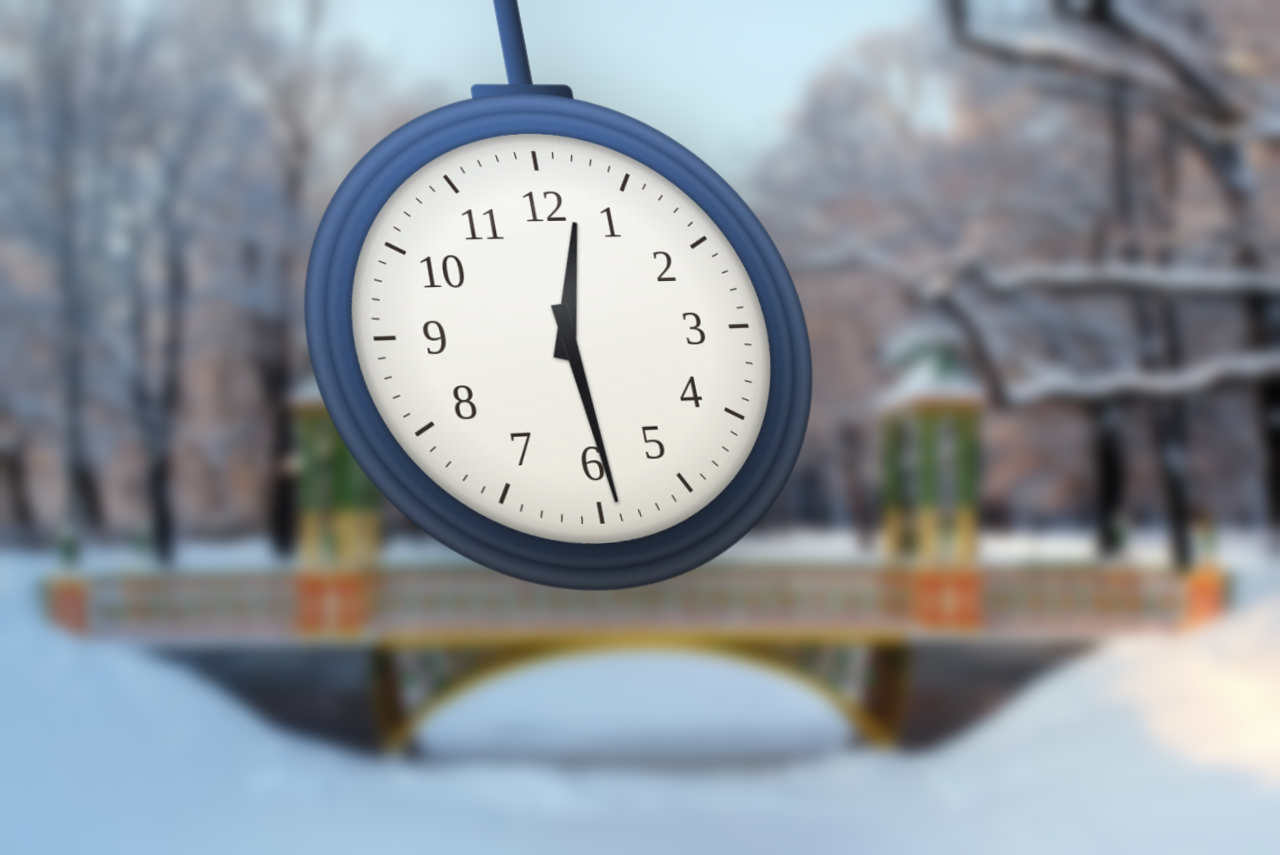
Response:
h=12 m=29
